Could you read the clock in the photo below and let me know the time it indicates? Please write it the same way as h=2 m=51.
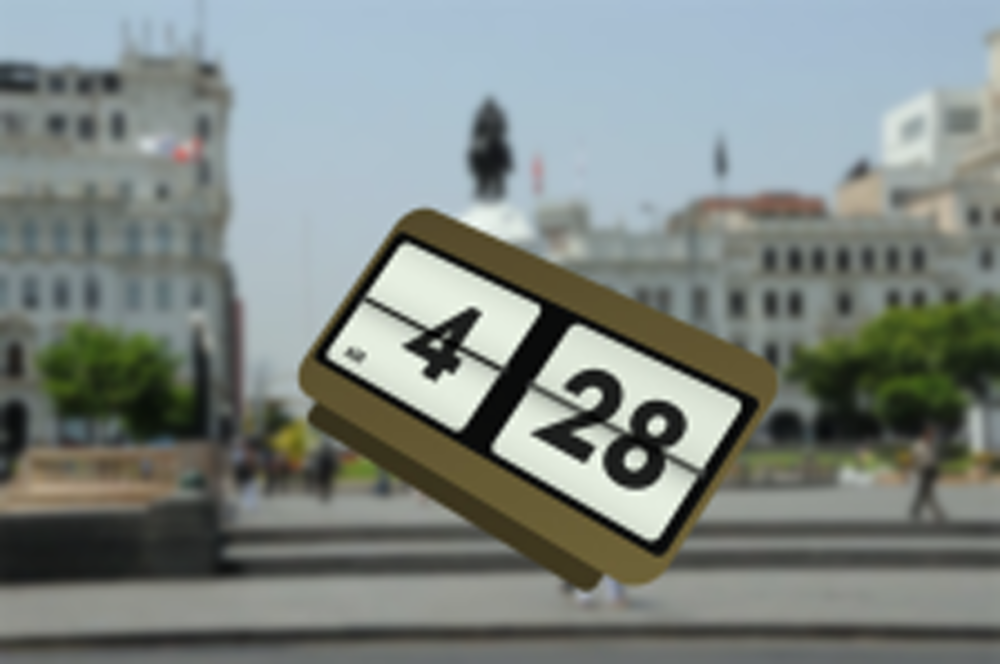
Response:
h=4 m=28
